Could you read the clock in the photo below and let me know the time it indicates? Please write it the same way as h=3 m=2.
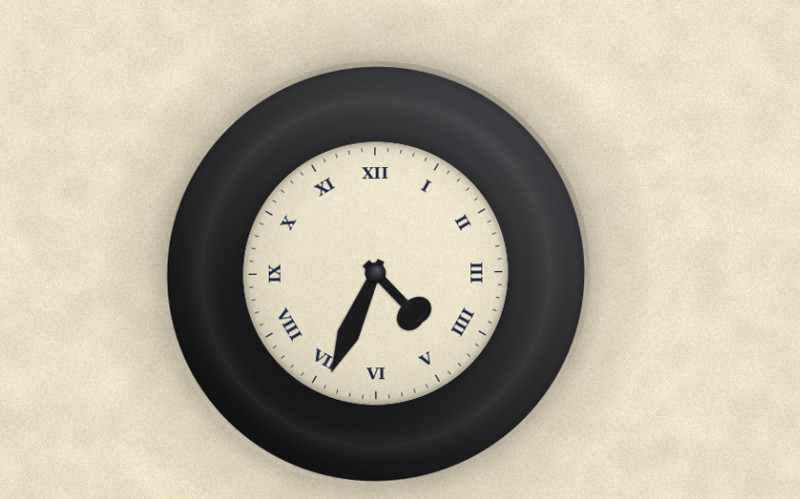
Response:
h=4 m=34
